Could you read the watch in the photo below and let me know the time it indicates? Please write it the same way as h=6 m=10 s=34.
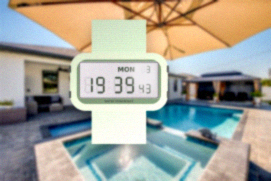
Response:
h=19 m=39 s=43
